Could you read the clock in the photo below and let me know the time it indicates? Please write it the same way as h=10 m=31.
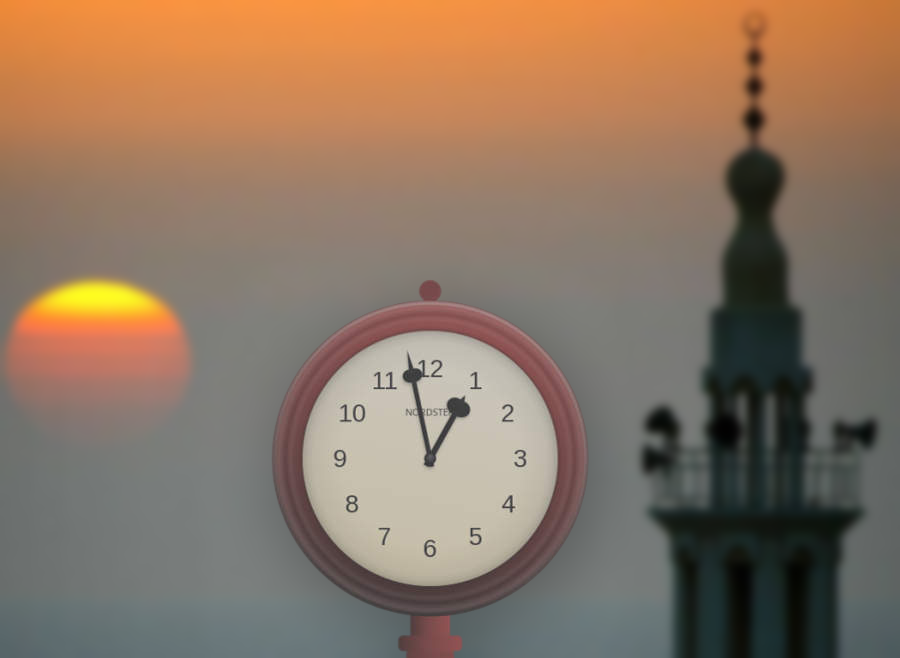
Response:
h=12 m=58
